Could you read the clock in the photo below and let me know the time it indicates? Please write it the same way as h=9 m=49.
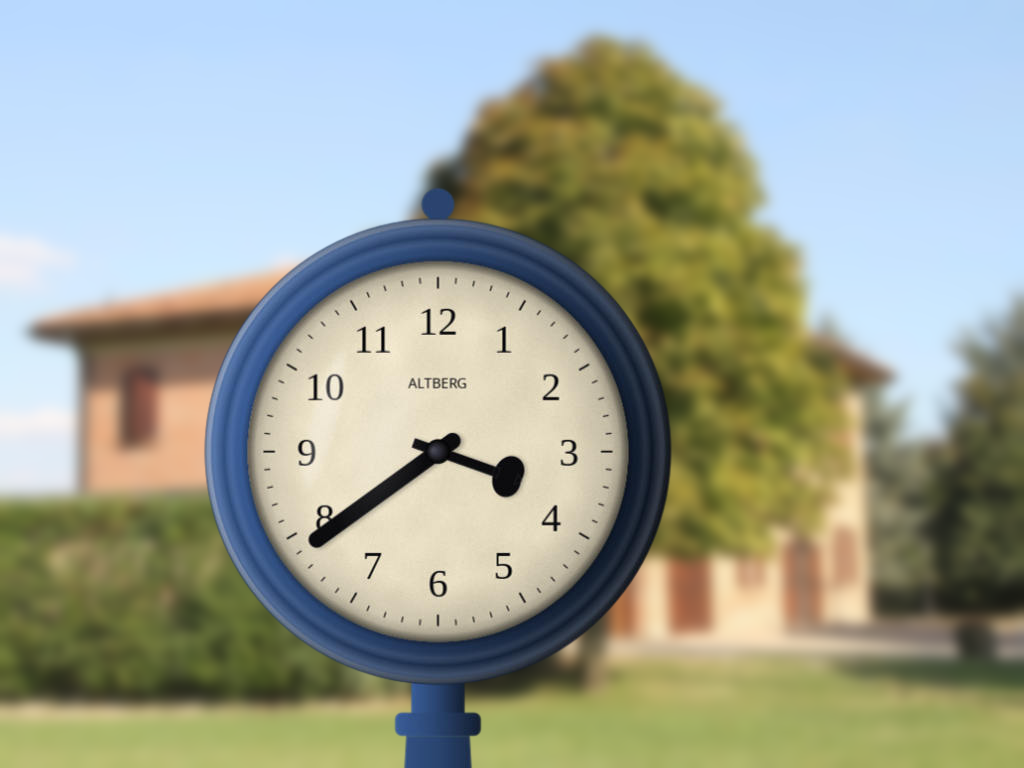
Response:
h=3 m=39
